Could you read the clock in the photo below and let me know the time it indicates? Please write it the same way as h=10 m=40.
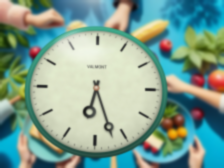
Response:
h=6 m=27
